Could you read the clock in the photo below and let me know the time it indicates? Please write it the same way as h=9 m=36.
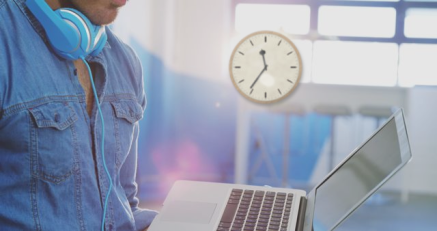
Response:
h=11 m=36
